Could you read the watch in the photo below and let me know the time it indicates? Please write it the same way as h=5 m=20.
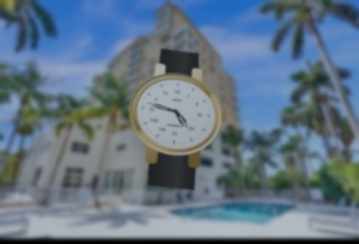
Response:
h=4 m=47
